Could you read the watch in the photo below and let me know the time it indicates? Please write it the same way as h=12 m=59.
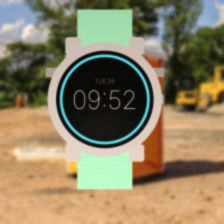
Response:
h=9 m=52
